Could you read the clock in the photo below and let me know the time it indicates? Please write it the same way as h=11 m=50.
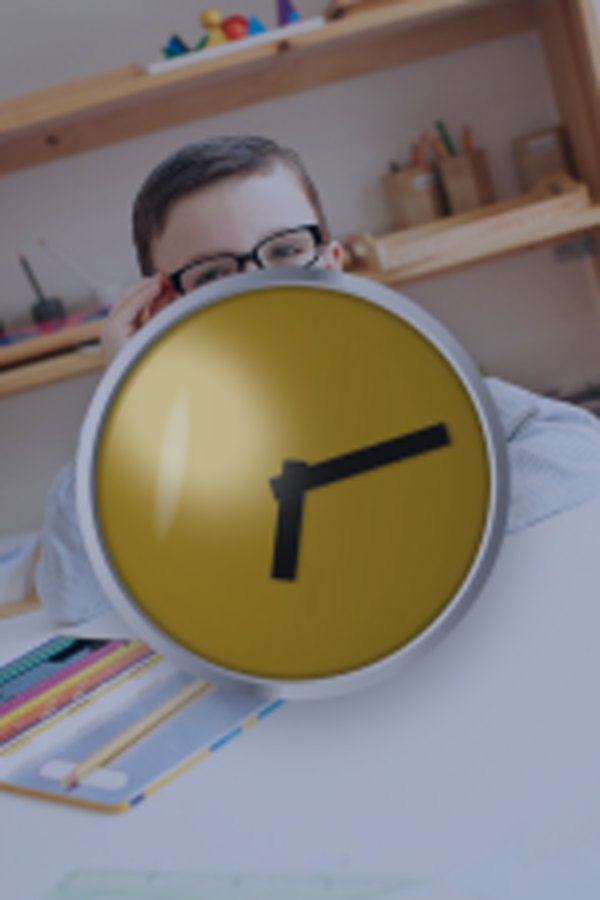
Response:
h=6 m=12
